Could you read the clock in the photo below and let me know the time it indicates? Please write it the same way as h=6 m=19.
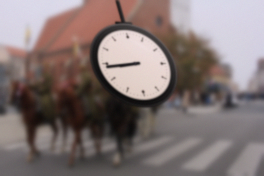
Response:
h=8 m=44
